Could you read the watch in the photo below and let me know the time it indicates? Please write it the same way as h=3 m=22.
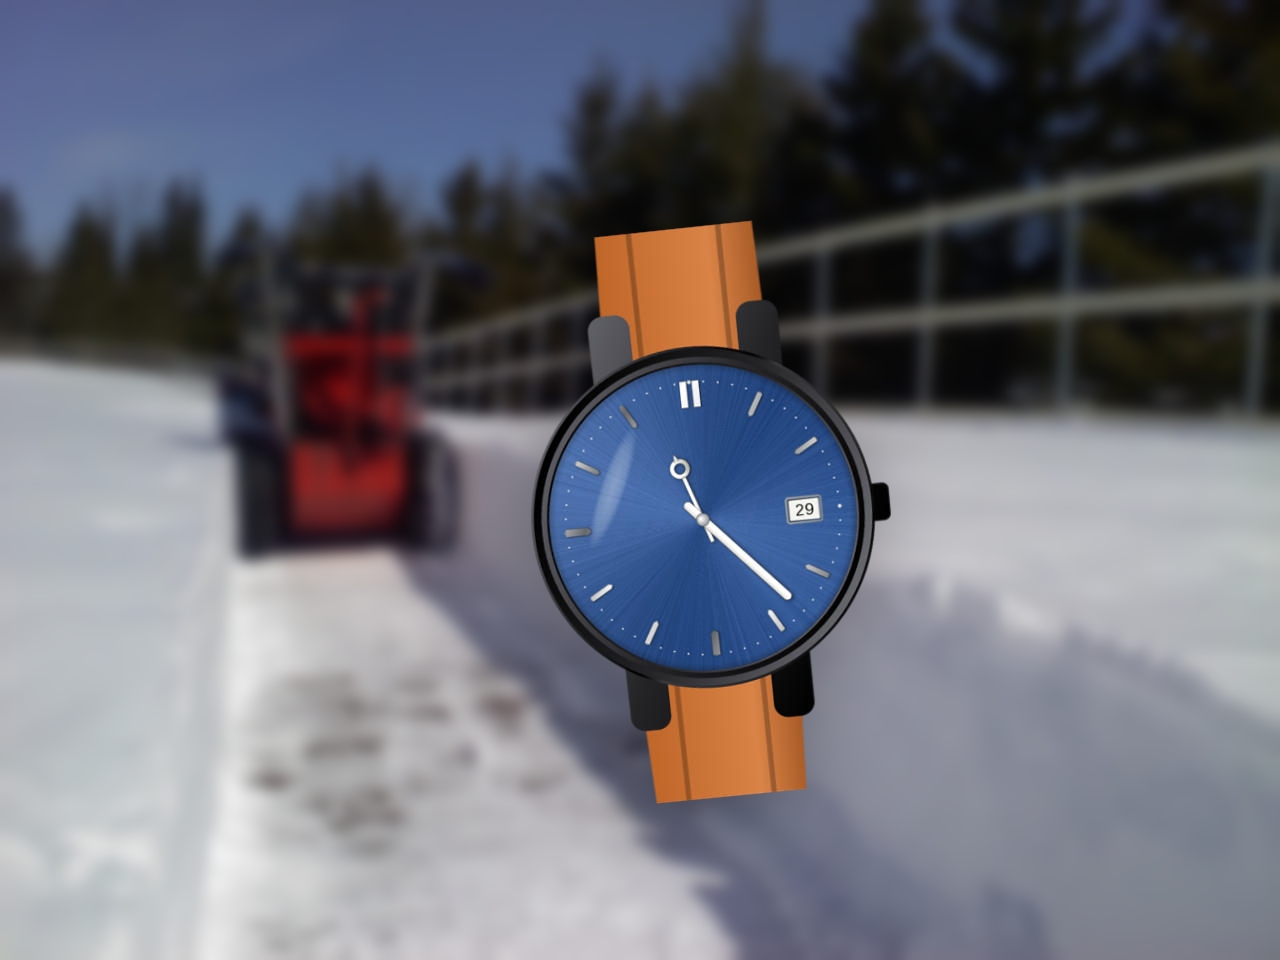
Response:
h=11 m=23
